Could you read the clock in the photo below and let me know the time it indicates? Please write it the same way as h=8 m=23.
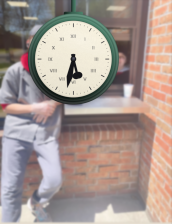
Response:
h=5 m=32
